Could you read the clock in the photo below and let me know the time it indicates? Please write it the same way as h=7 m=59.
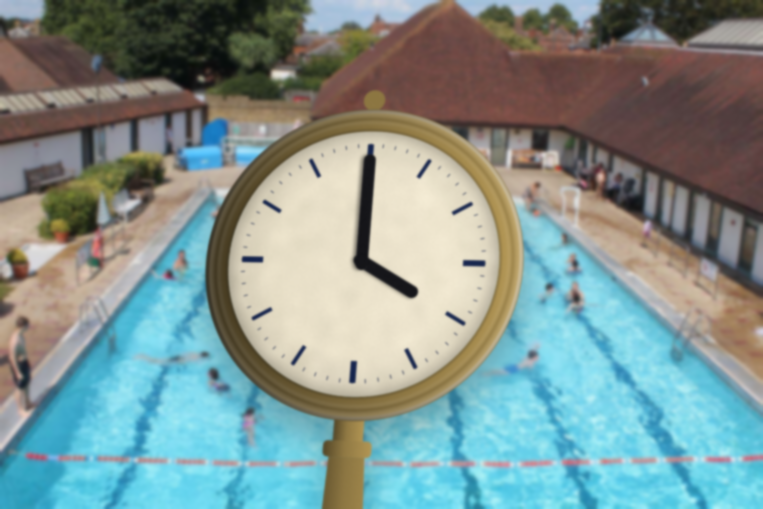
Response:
h=4 m=0
